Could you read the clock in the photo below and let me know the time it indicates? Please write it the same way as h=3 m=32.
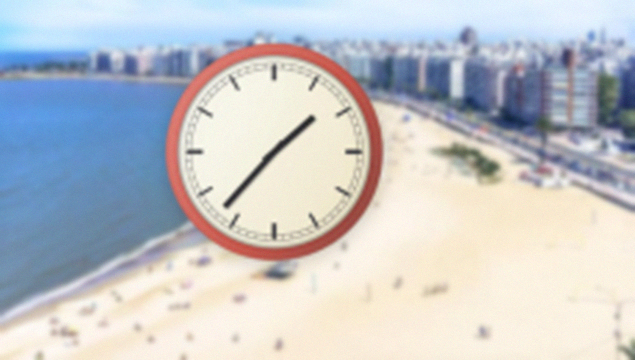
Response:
h=1 m=37
